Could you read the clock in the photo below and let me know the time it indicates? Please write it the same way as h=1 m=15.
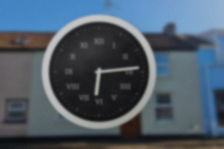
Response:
h=6 m=14
